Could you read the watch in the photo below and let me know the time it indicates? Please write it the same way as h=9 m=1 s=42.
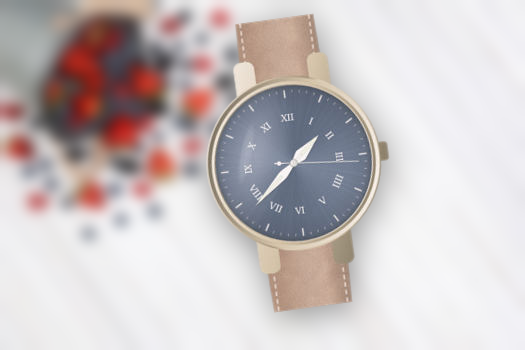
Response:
h=1 m=38 s=16
